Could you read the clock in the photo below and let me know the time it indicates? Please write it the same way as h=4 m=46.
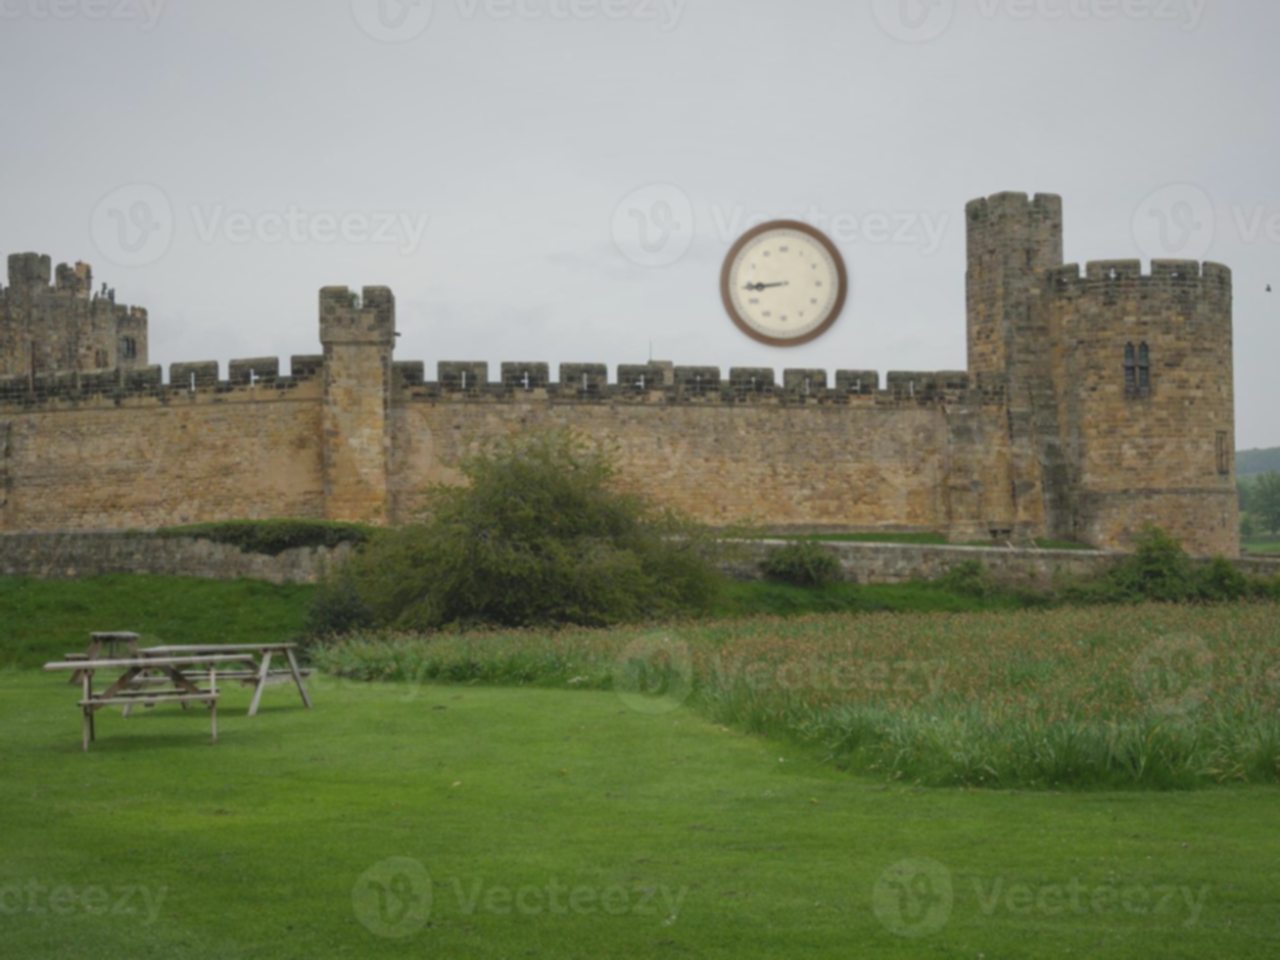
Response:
h=8 m=44
